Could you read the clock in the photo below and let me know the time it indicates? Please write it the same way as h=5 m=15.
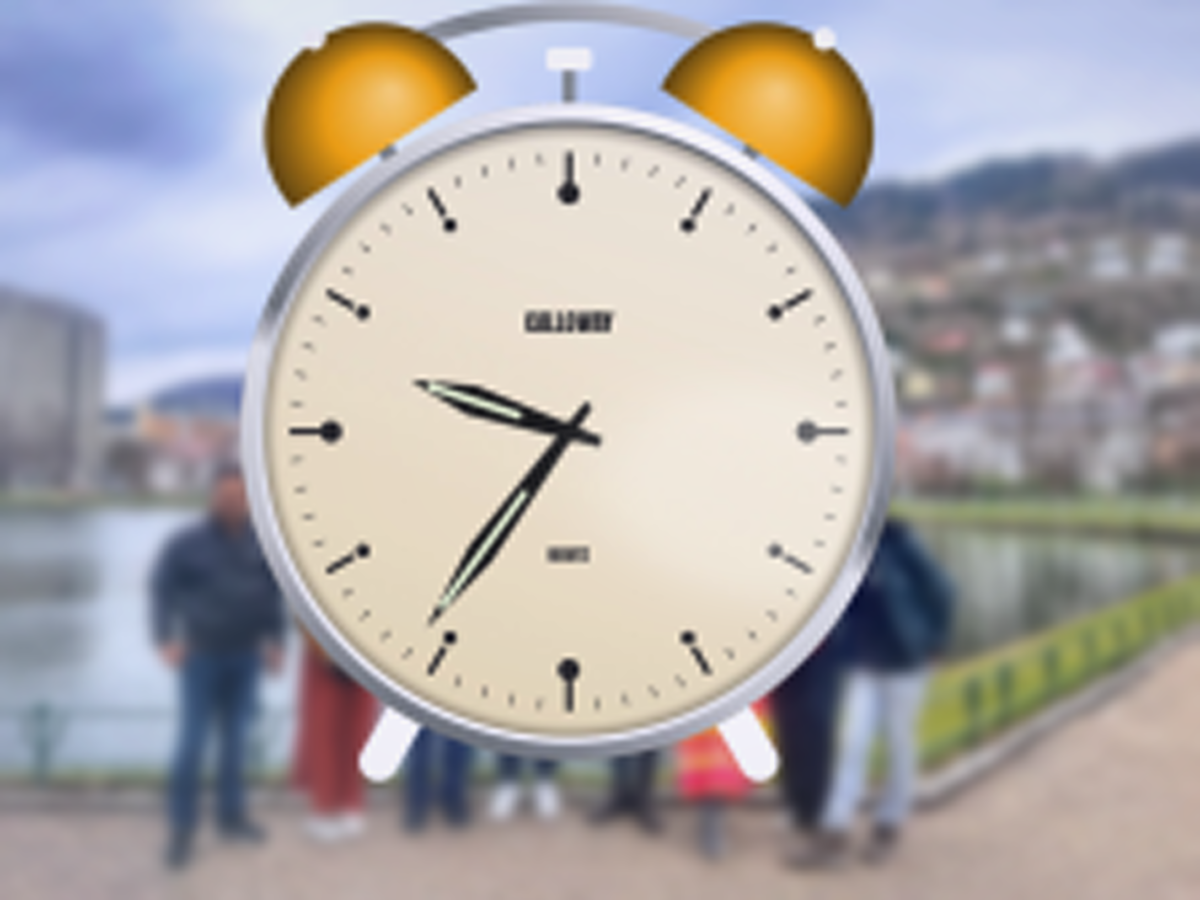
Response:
h=9 m=36
